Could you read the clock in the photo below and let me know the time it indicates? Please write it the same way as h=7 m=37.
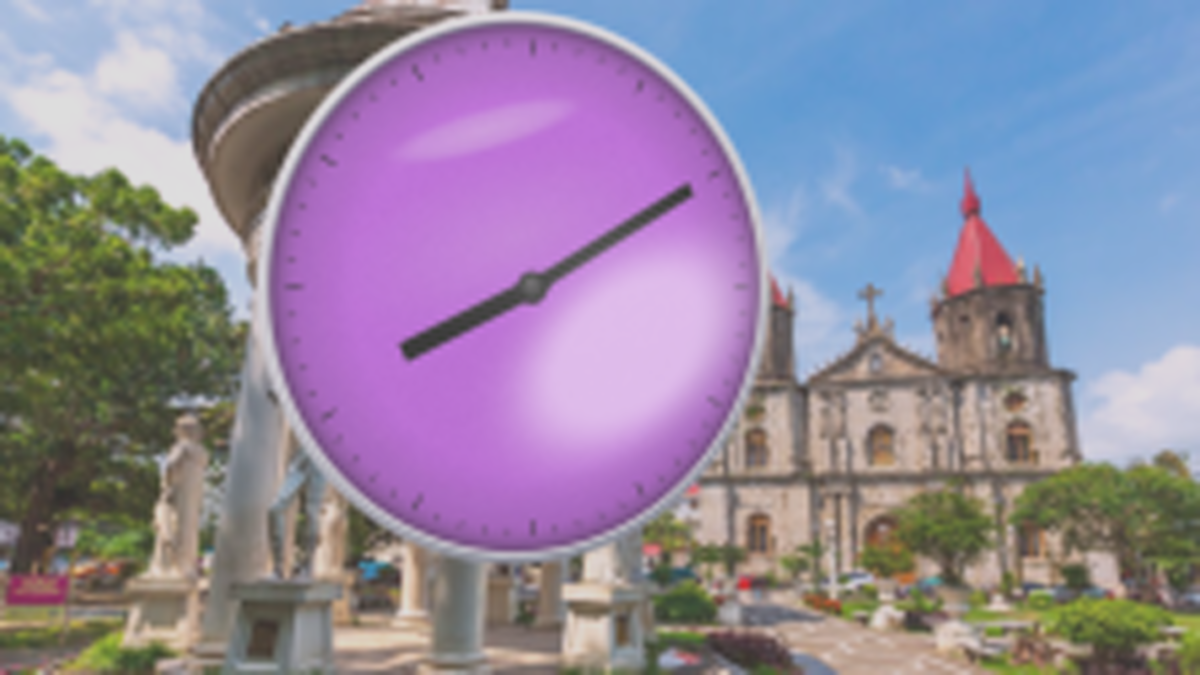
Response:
h=8 m=10
